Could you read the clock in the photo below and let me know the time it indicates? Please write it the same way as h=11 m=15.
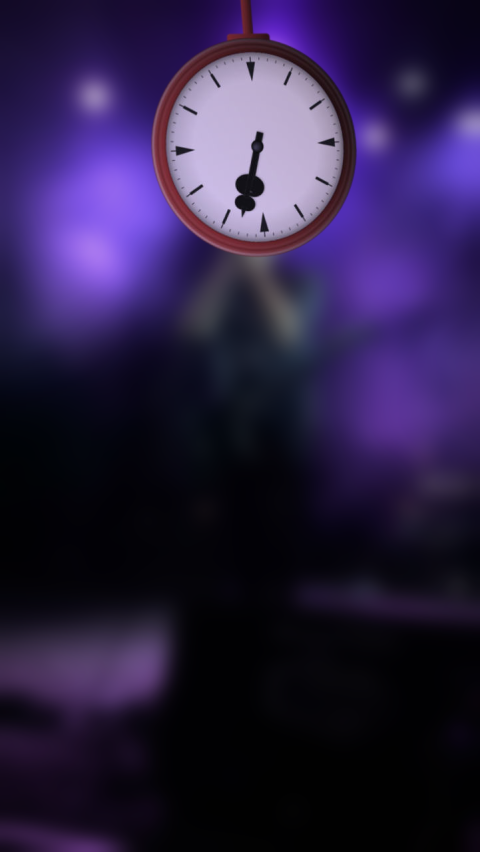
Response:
h=6 m=33
